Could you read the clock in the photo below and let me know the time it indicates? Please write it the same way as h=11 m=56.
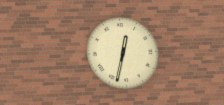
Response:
h=12 m=33
